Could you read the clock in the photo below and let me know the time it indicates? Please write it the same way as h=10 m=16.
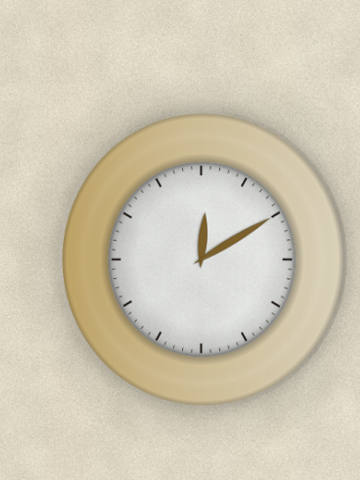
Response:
h=12 m=10
